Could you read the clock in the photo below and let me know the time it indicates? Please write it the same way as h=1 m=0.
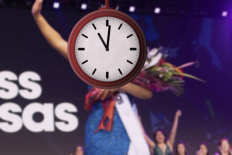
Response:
h=11 m=1
